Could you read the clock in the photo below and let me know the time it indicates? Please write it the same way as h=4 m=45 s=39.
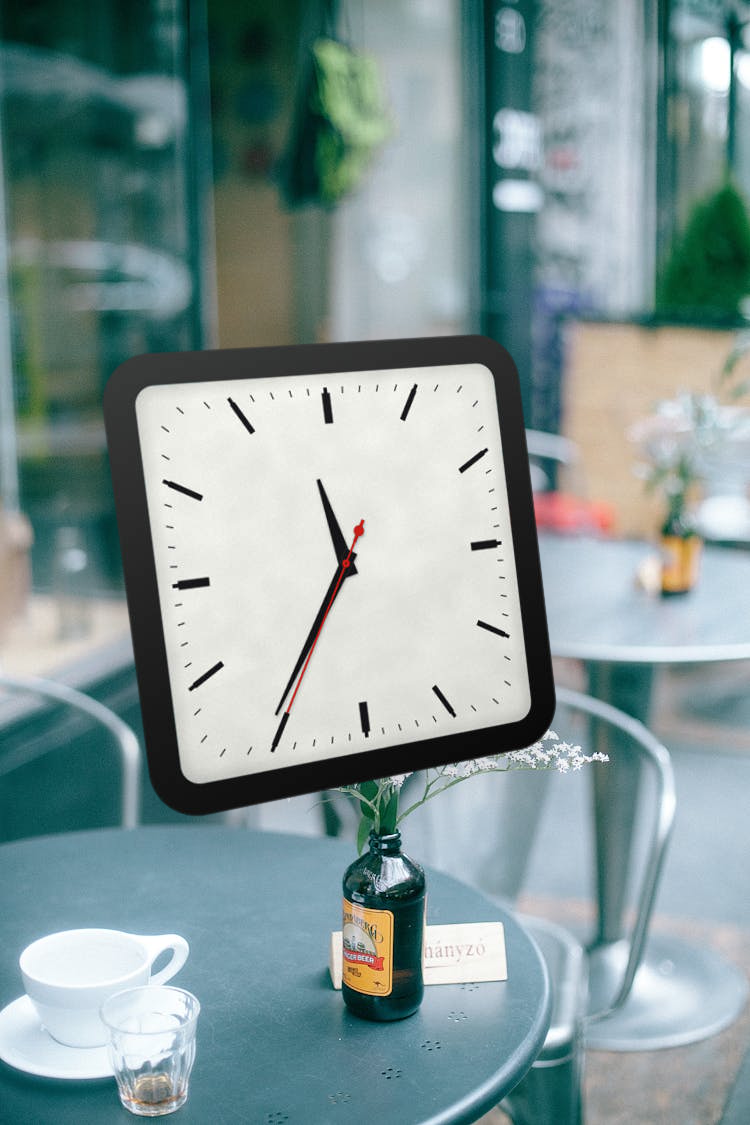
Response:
h=11 m=35 s=35
